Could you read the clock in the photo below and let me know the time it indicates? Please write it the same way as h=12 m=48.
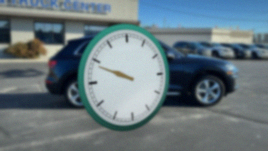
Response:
h=9 m=49
